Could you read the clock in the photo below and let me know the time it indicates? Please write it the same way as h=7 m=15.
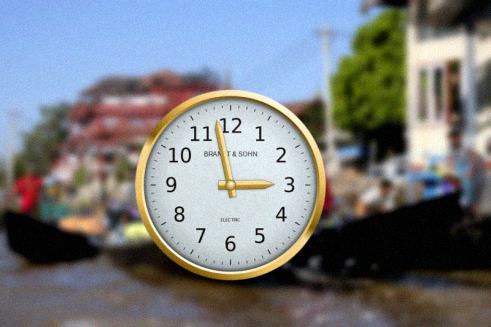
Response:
h=2 m=58
